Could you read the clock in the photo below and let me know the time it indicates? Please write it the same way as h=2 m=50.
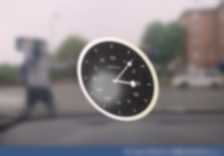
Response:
h=3 m=7
